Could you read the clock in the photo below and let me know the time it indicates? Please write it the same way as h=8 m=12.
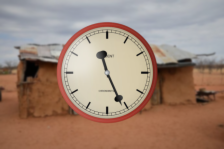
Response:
h=11 m=26
